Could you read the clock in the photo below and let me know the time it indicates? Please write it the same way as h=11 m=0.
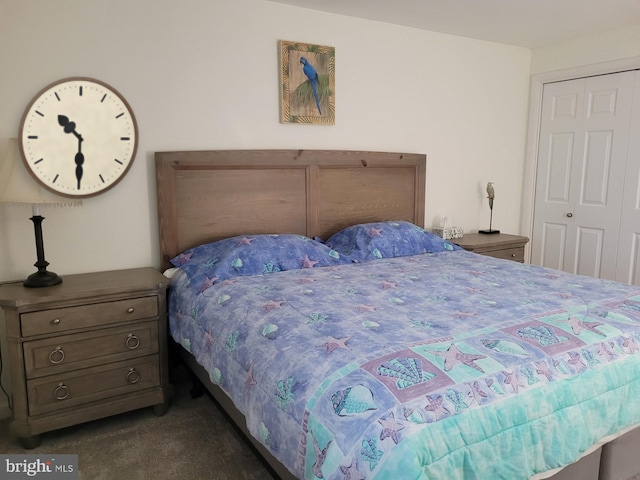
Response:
h=10 m=30
